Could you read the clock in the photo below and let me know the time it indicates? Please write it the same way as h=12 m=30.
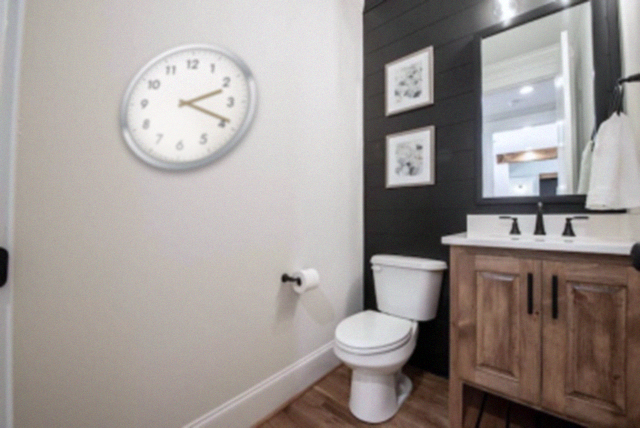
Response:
h=2 m=19
